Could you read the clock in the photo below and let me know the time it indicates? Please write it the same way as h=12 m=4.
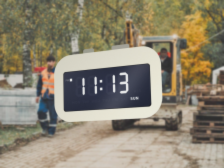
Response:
h=11 m=13
